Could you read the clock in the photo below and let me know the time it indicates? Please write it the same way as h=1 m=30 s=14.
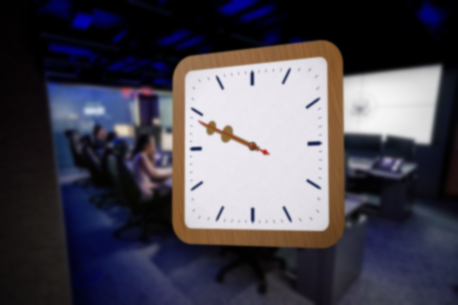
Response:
h=9 m=48 s=49
